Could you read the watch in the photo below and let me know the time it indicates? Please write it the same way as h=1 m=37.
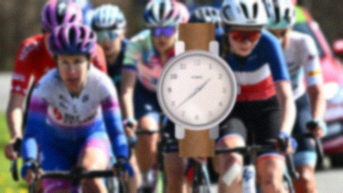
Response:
h=1 m=38
